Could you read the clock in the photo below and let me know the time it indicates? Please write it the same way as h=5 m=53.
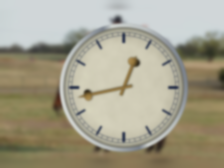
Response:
h=12 m=43
